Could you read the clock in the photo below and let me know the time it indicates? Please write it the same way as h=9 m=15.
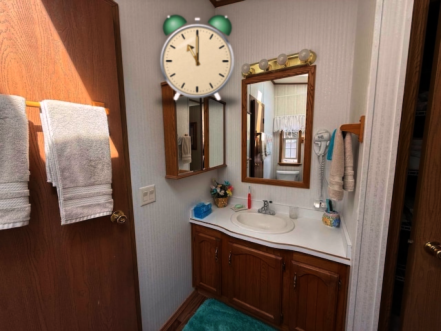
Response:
h=11 m=0
